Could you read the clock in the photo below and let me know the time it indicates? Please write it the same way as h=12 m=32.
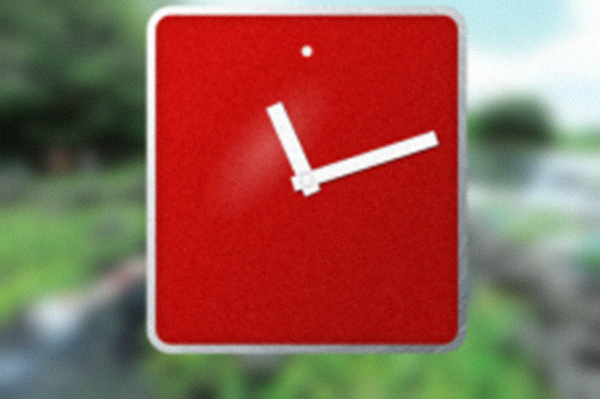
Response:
h=11 m=12
